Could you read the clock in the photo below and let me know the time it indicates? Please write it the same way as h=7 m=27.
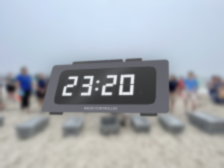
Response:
h=23 m=20
